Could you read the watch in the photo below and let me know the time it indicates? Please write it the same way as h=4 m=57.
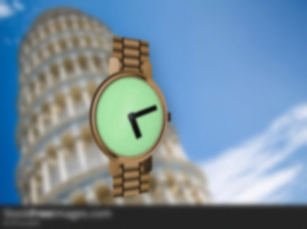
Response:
h=5 m=12
